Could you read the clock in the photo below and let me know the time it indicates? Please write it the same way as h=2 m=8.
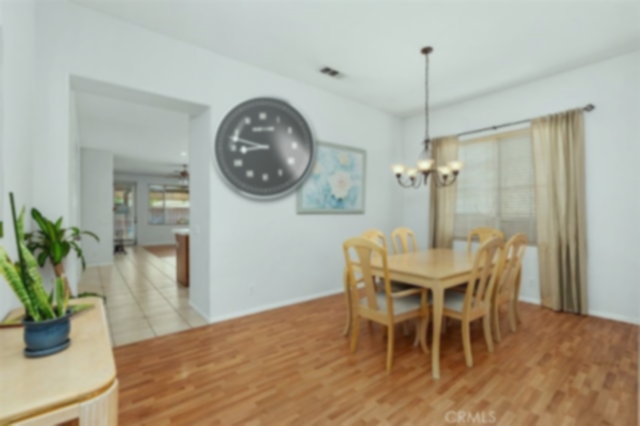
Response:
h=8 m=48
